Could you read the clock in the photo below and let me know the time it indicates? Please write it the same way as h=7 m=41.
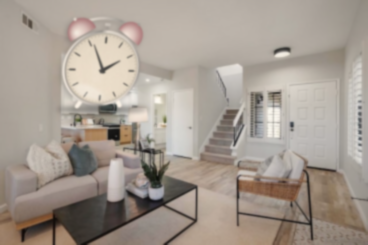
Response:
h=1 m=56
